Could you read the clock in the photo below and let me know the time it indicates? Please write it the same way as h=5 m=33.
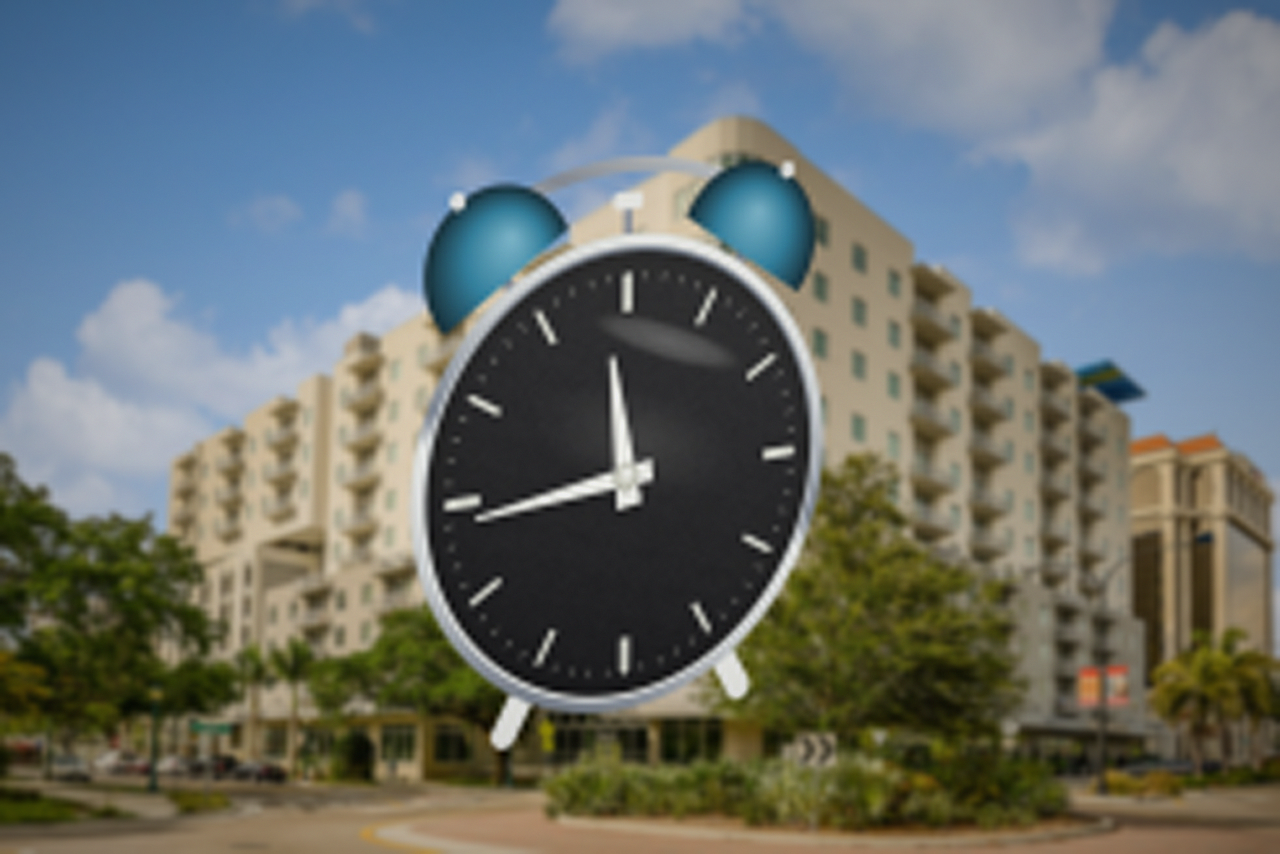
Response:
h=11 m=44
